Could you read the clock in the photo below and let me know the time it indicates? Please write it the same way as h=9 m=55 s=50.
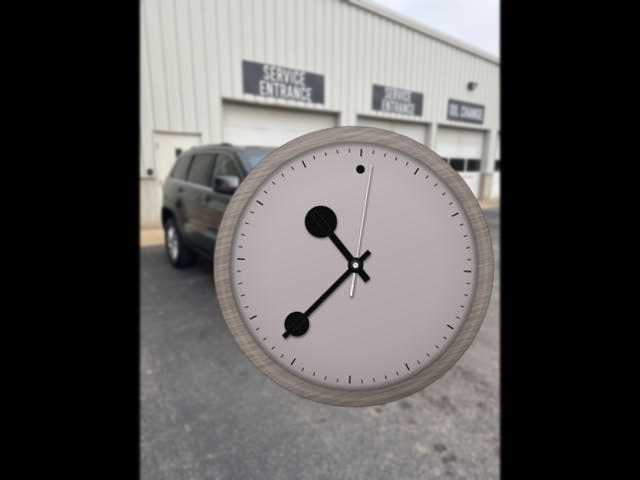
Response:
h=10 m=37 s=1
